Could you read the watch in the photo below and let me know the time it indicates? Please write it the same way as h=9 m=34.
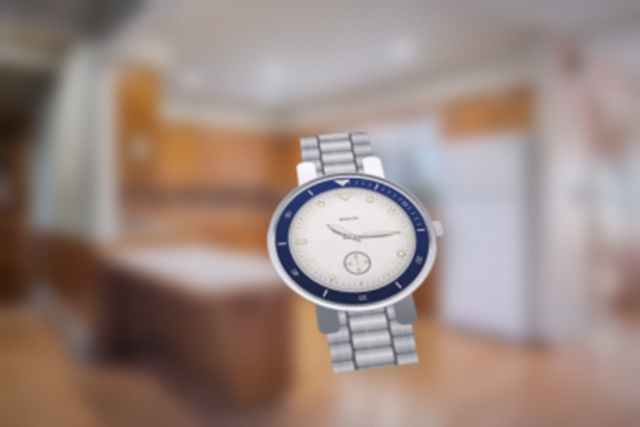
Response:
h=10 m=15
